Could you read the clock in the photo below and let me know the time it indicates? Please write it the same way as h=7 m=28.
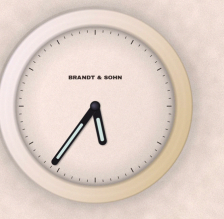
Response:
h=5 m=36
